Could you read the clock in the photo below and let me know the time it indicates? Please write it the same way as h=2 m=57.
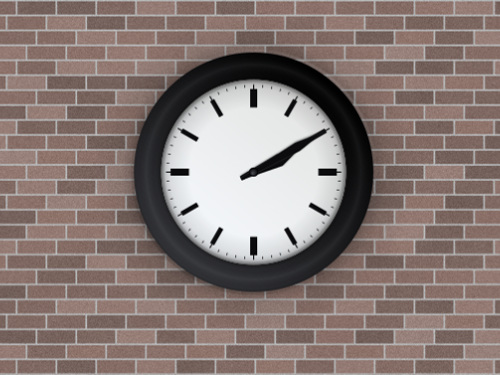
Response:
h=2 m=10
